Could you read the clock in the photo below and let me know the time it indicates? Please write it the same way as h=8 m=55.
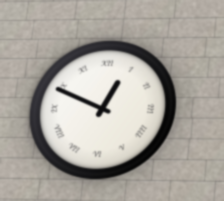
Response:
h=12 m=49
